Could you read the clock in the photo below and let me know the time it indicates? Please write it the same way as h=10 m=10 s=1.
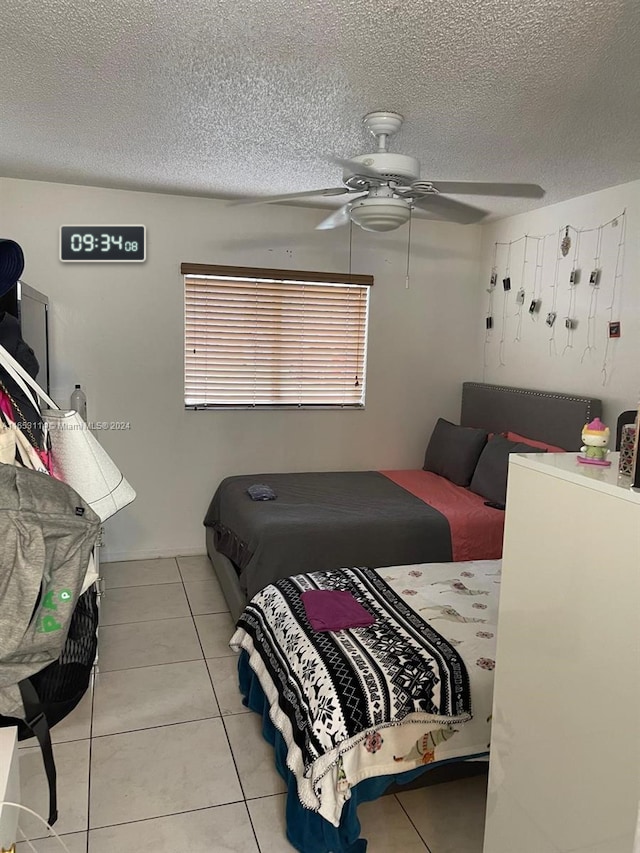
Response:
h=9 m=34 s=8
